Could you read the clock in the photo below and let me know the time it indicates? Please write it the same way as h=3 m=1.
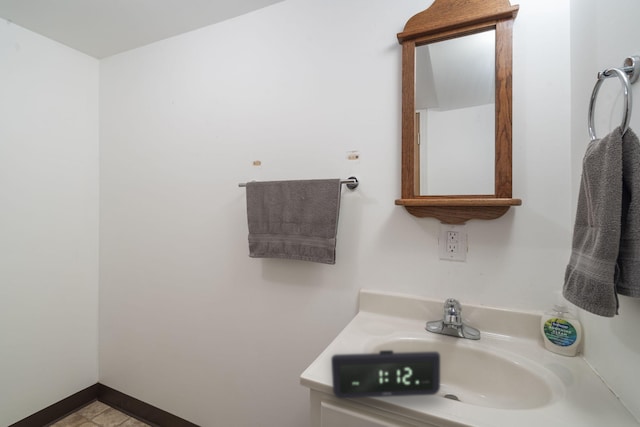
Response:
h=1 m=12
